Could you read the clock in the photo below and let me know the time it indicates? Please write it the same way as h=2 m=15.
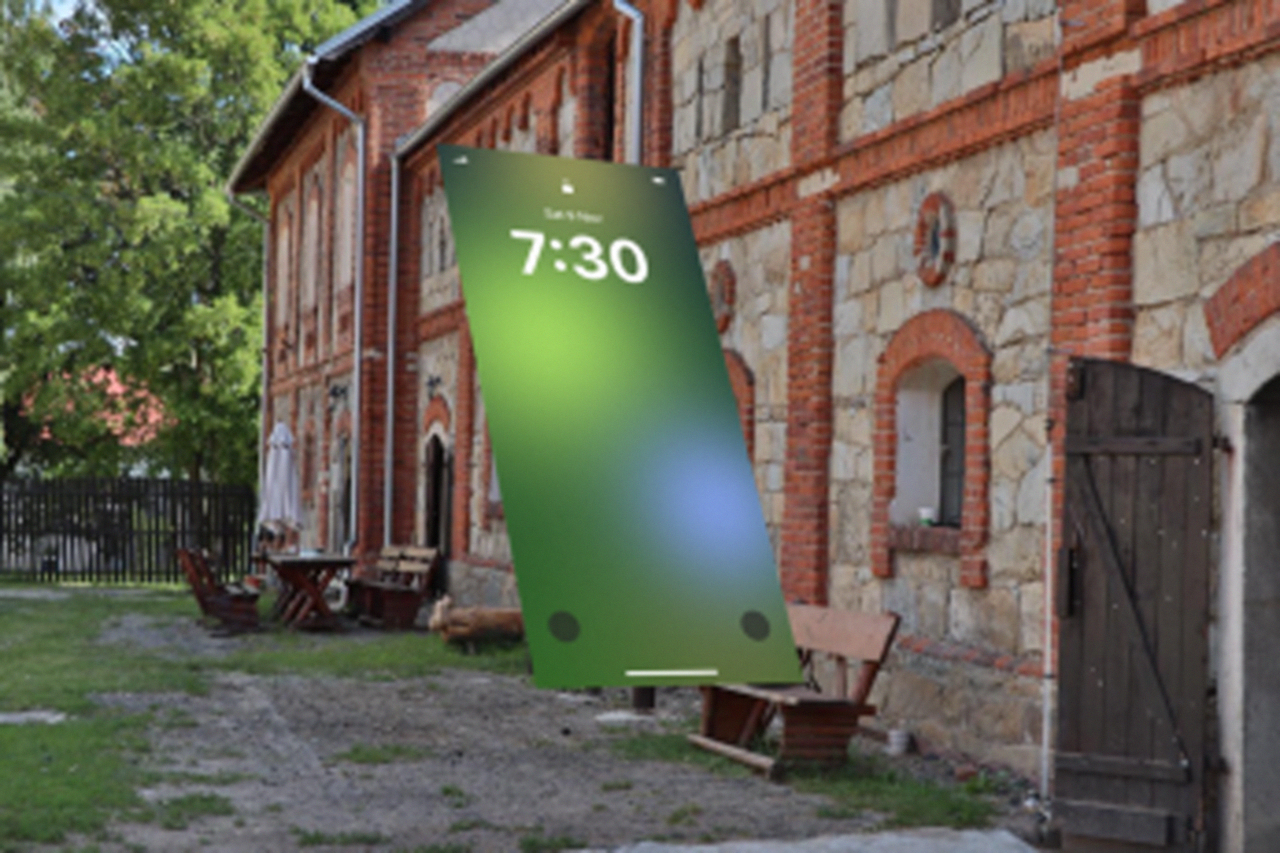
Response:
h=7 m=30
